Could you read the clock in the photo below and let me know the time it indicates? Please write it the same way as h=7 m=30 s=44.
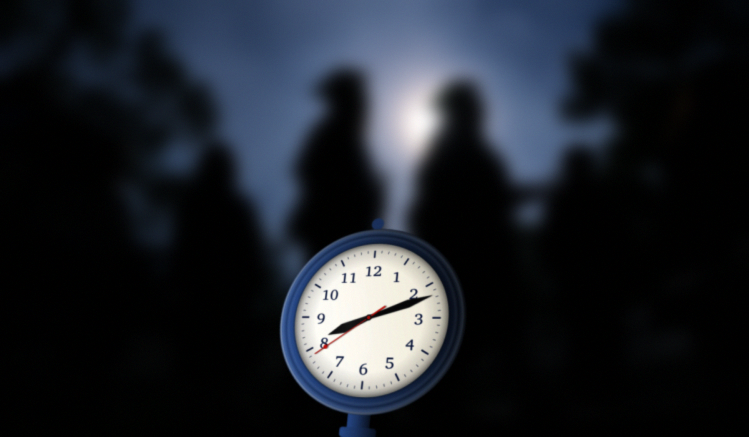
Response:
h=8 m=11 s=39
